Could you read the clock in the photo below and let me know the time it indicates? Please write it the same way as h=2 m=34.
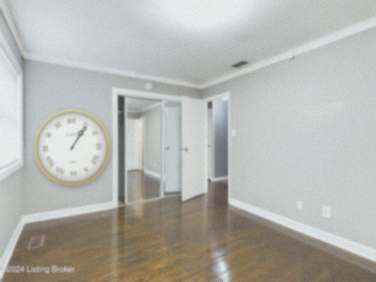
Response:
h=1 m=6
